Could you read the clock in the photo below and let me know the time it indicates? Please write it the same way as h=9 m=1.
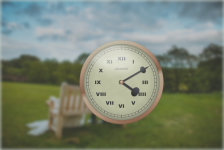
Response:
h=4 m=10
